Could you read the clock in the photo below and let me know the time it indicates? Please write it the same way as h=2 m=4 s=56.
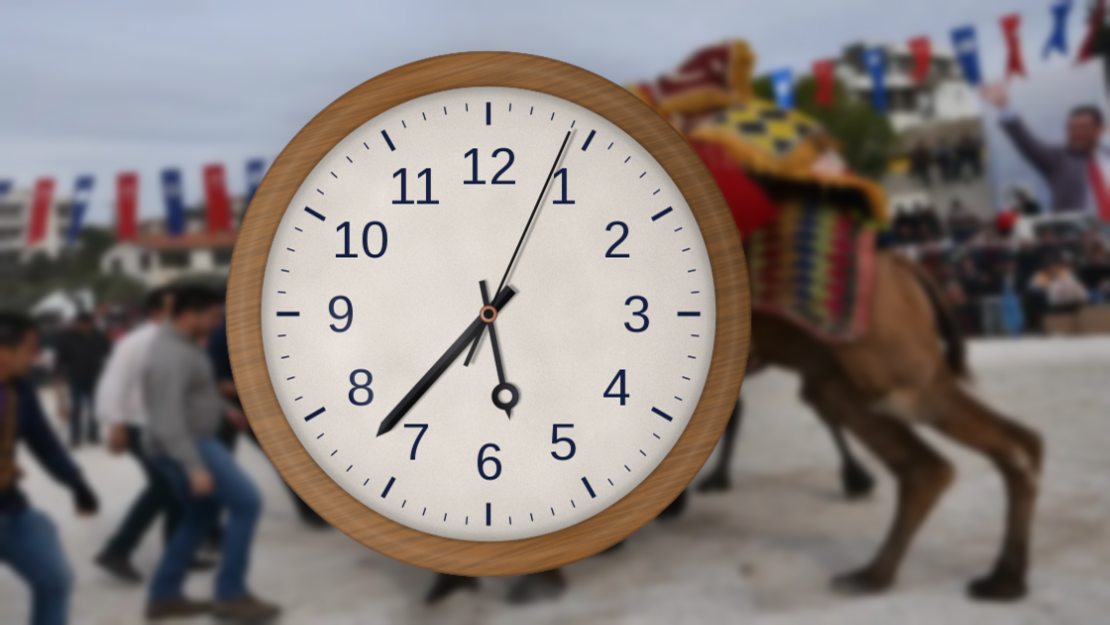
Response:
h=5 m=37 s=4
